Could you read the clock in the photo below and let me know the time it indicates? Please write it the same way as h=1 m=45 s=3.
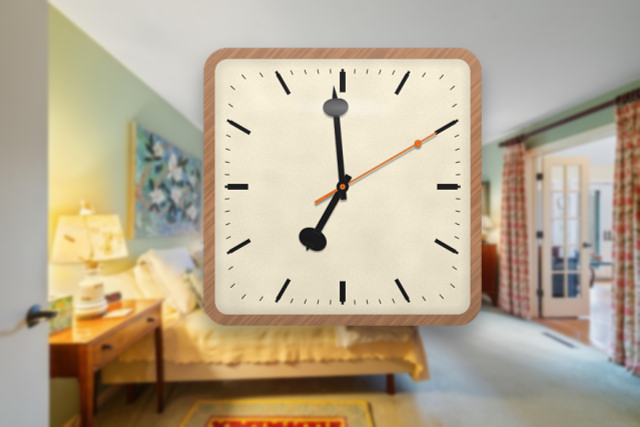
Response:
h=6 m=59 s=10
